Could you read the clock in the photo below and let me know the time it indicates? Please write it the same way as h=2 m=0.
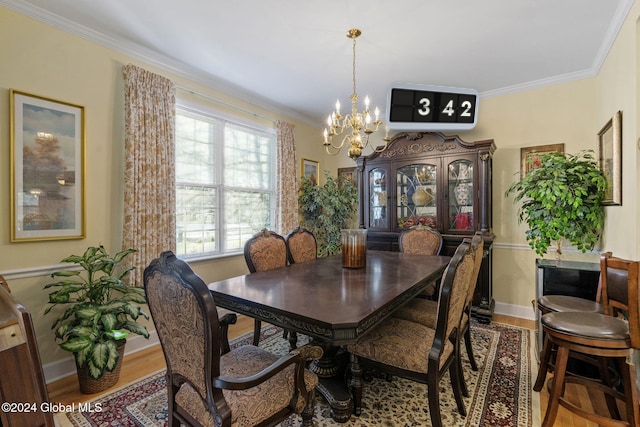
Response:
h=3 m=42
